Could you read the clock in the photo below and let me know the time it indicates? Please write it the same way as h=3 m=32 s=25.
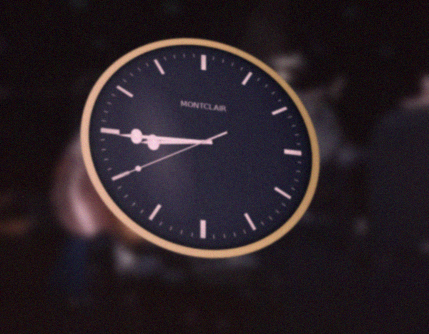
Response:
h=8 m=44 s=40
